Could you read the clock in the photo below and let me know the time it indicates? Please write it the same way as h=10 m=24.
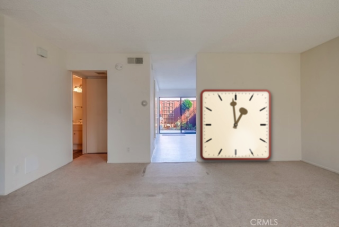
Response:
h=12 m=59
